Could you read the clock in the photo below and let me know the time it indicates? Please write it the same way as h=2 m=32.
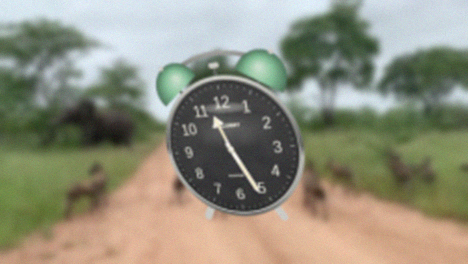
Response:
h=11 m=26
